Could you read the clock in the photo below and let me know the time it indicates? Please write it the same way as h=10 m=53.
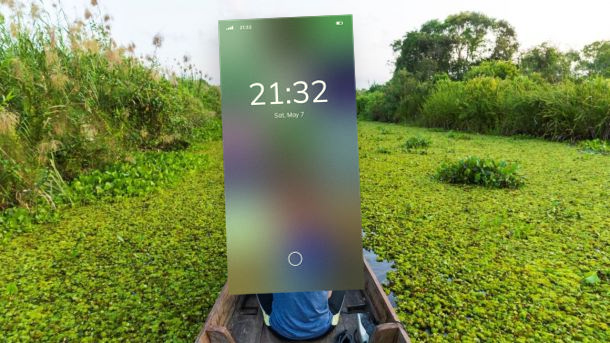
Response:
h=21 m=32
